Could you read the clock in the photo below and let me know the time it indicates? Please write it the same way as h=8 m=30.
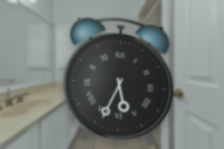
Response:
h=5 m=34
